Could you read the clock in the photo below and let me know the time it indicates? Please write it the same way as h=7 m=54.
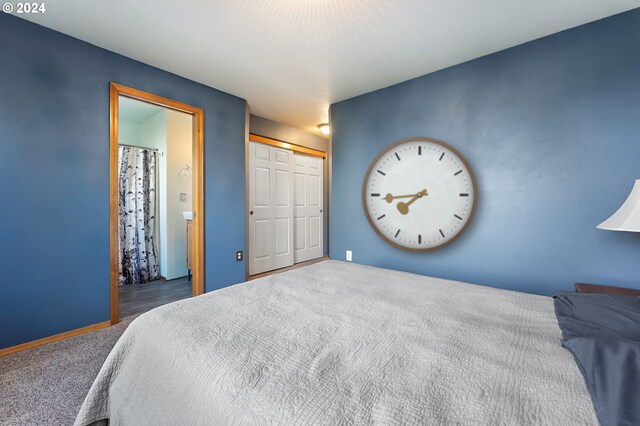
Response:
h=7 m=44
